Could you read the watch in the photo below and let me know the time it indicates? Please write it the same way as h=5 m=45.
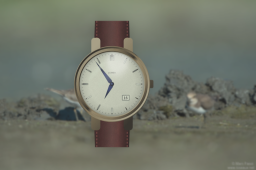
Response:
h=6 m=54
